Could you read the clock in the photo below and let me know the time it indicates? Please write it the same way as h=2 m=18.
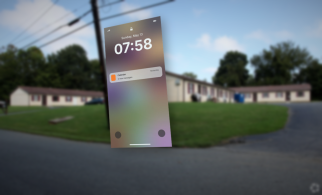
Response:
h=7 m=58
